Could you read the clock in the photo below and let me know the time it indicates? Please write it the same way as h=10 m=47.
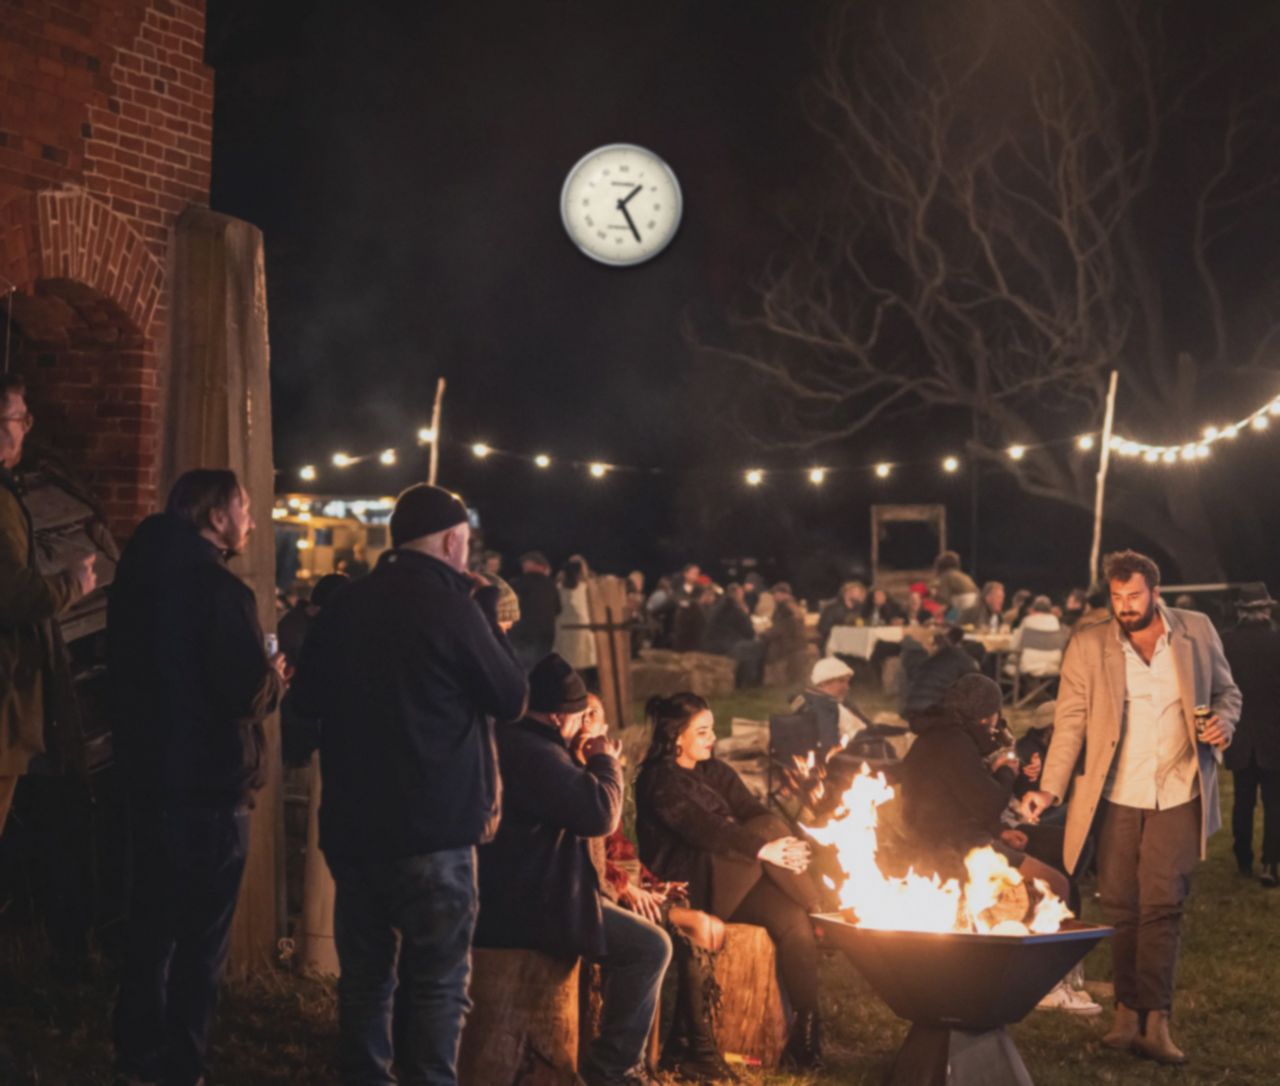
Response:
h=1 m=25
